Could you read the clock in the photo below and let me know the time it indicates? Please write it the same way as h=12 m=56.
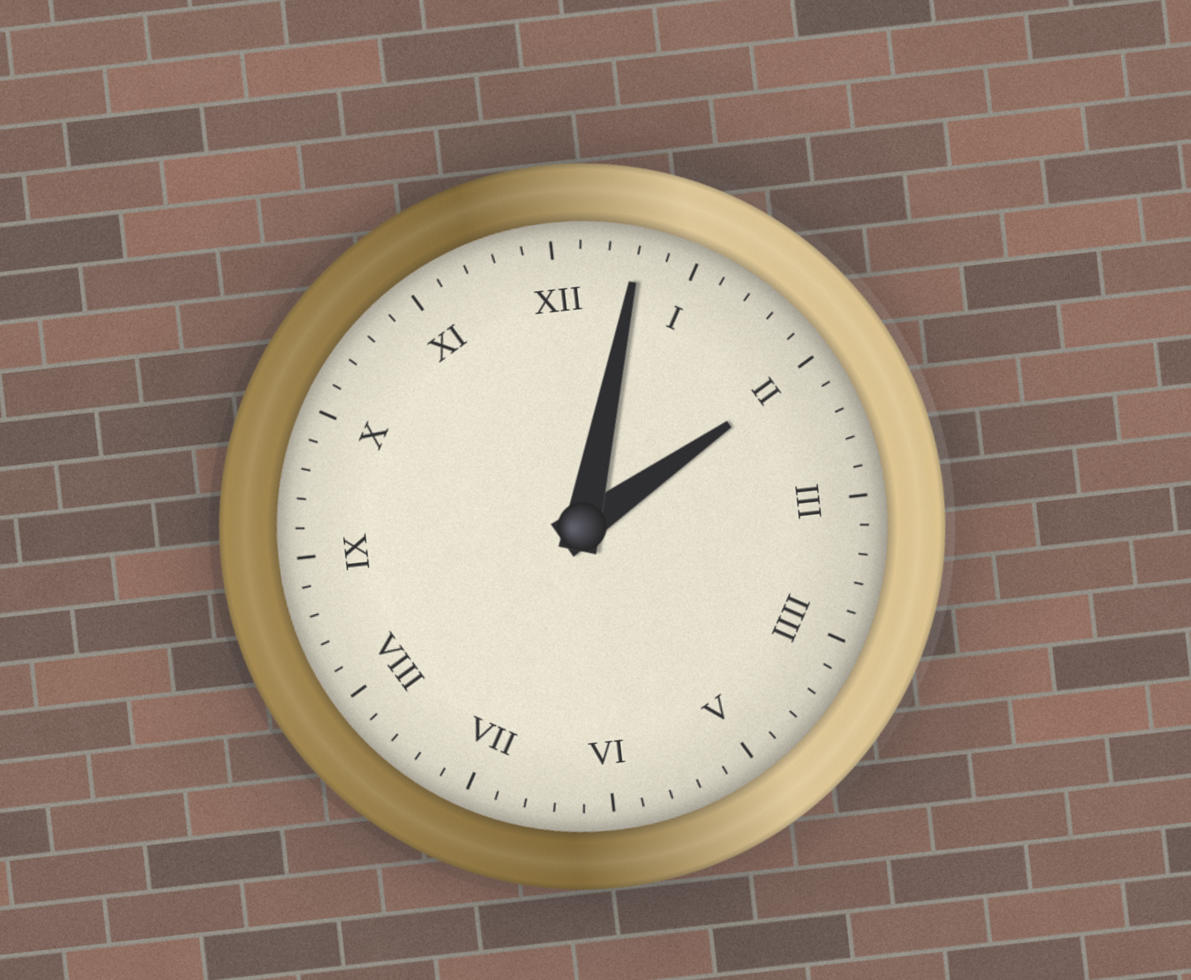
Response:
h=2 m=3
